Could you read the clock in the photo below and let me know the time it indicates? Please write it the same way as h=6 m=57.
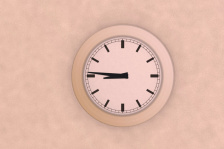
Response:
h=8 m=46
